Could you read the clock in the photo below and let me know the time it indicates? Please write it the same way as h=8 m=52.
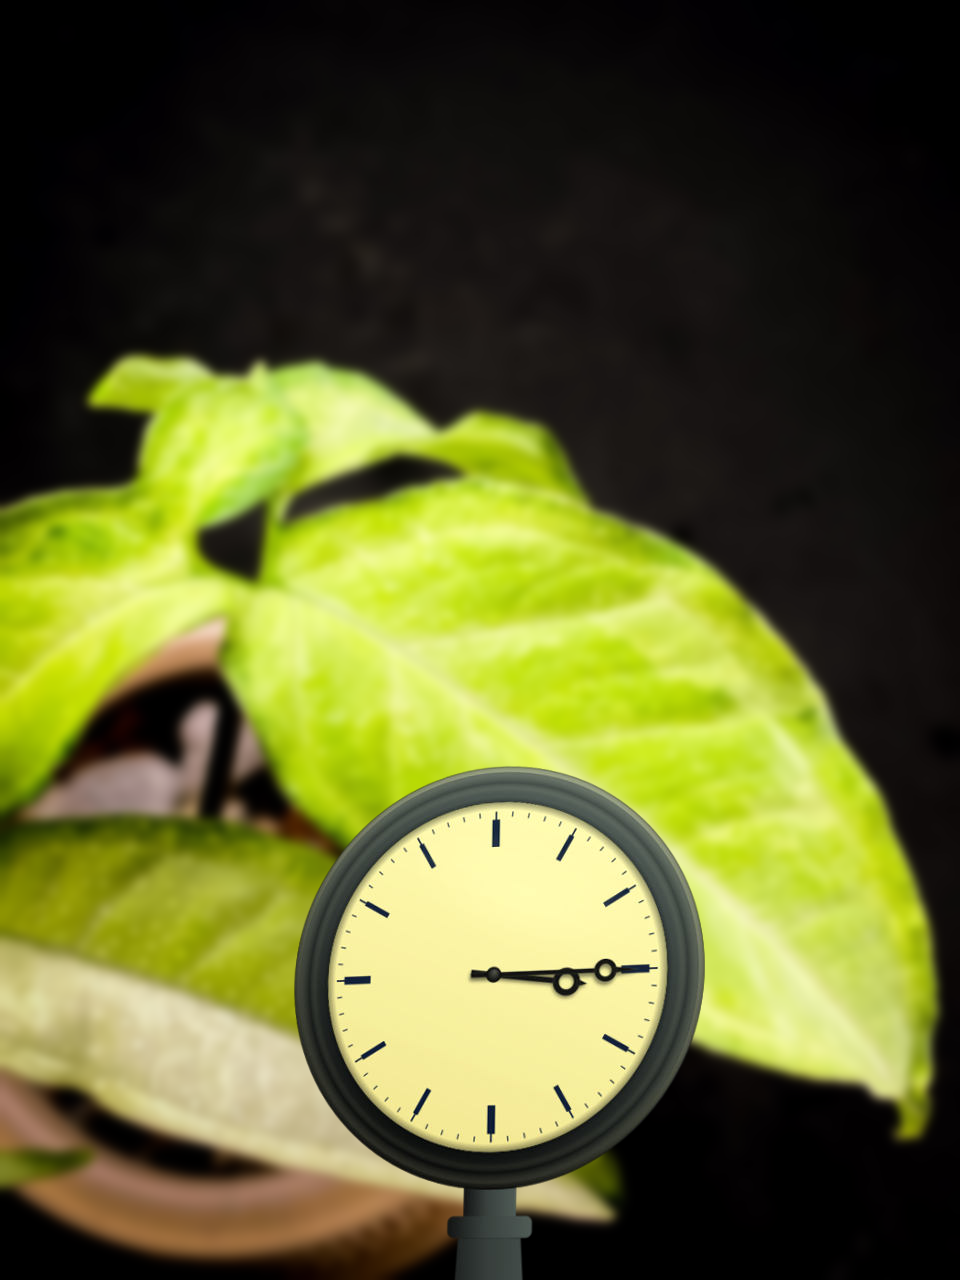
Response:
h=3 m=15
